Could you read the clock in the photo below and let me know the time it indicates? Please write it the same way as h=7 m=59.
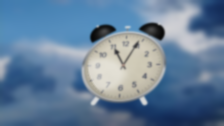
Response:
h=11 m=4
